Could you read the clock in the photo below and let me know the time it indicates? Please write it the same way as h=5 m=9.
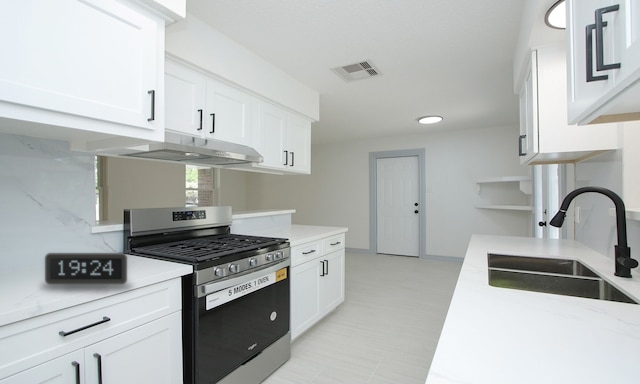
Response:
h=19 m=24
